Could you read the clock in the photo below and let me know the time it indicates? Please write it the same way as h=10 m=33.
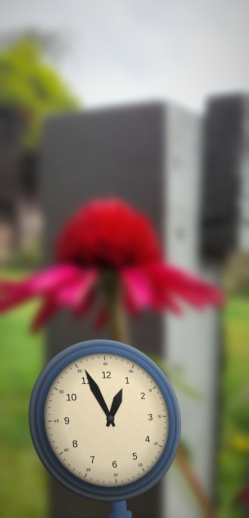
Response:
h=12 m=56
